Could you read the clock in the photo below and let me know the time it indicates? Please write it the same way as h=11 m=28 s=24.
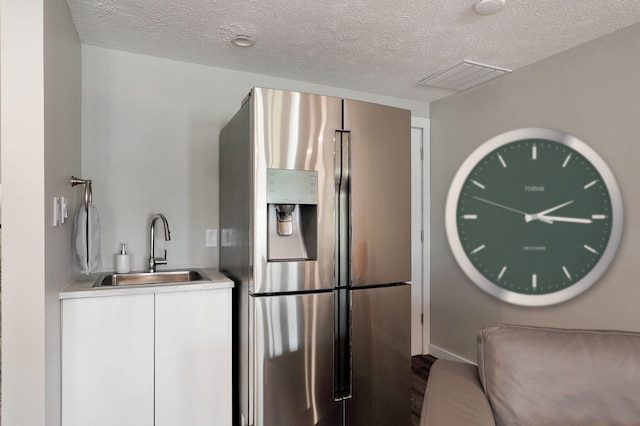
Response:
h=2 m=15 s=48
